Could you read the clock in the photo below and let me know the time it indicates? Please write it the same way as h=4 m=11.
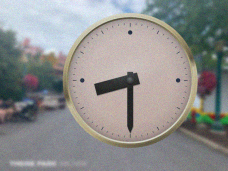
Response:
h=8 m=30
